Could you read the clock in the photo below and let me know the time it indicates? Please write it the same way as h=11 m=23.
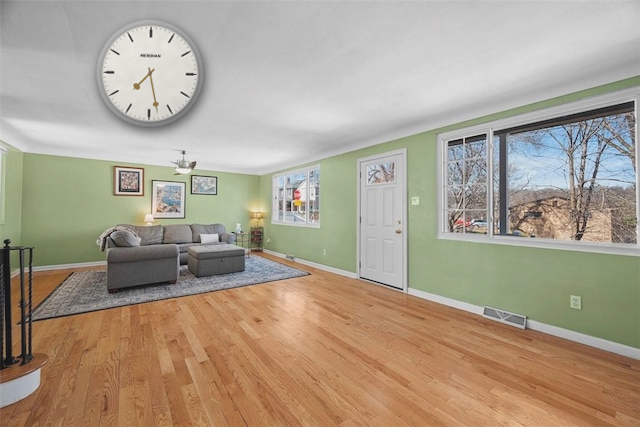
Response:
h=7 m=28
